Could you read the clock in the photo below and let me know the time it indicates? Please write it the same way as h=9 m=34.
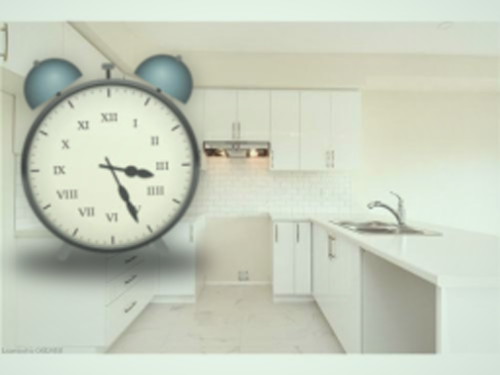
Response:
h=3 m=26
